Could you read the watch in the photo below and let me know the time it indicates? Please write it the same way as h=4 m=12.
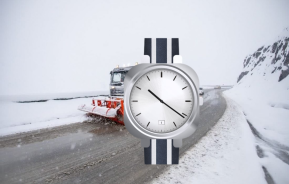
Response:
h=10 m=21
